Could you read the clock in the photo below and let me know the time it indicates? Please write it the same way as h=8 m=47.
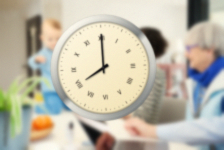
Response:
h=8 m=0
